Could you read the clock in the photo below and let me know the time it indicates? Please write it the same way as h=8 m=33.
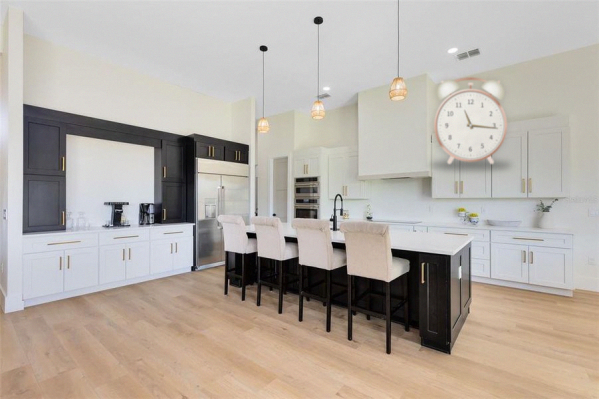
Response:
h=11 m=16
